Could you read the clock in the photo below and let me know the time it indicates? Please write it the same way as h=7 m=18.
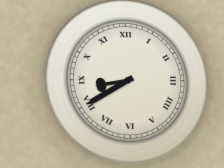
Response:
h=8 m=40
